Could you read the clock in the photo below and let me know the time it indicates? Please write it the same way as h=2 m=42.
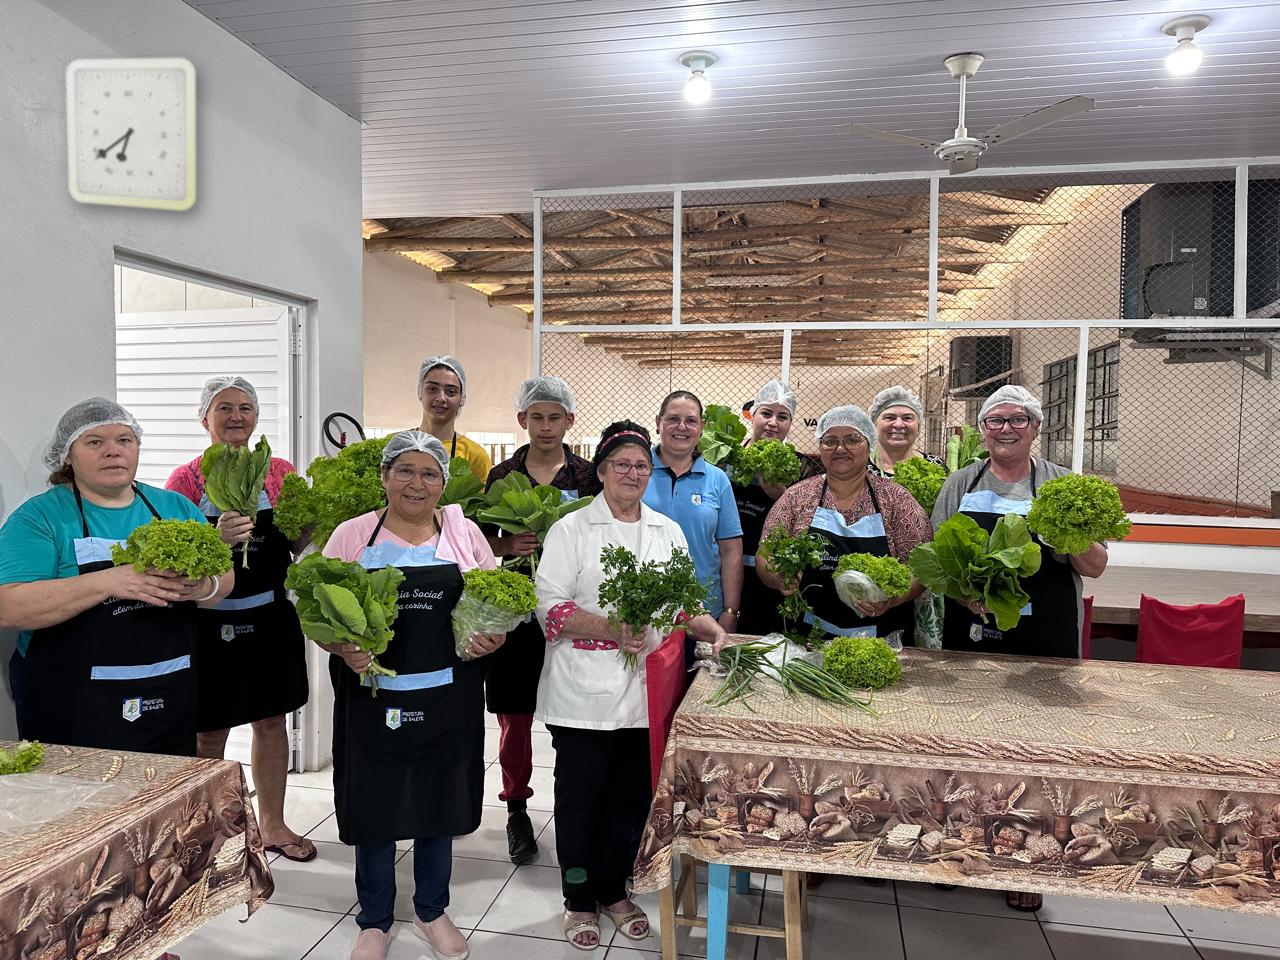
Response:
h=6 m=39
